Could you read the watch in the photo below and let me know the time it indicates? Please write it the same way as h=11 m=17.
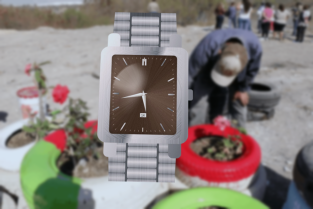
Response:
h=5 m=43
